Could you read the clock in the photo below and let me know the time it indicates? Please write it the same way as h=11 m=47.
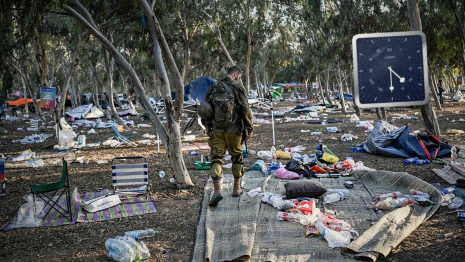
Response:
h=4 m=30
